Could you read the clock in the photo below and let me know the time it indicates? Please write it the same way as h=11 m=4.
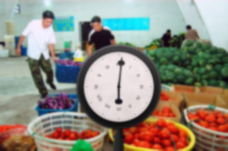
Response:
h=6 m=1
